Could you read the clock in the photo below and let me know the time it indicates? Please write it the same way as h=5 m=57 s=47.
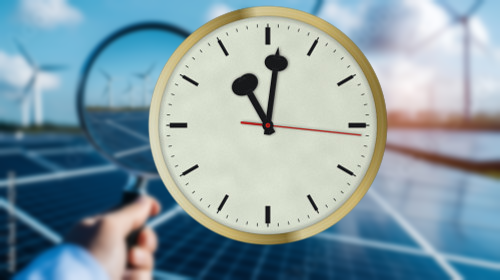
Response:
h=11 m=1 s=16
